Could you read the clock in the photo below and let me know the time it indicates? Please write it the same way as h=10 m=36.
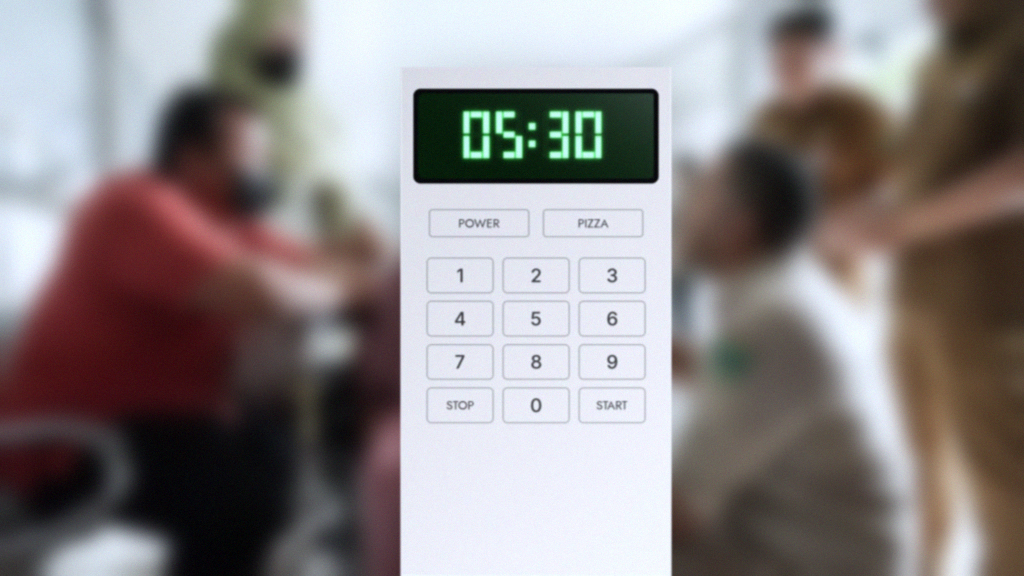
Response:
h=5 m=30
